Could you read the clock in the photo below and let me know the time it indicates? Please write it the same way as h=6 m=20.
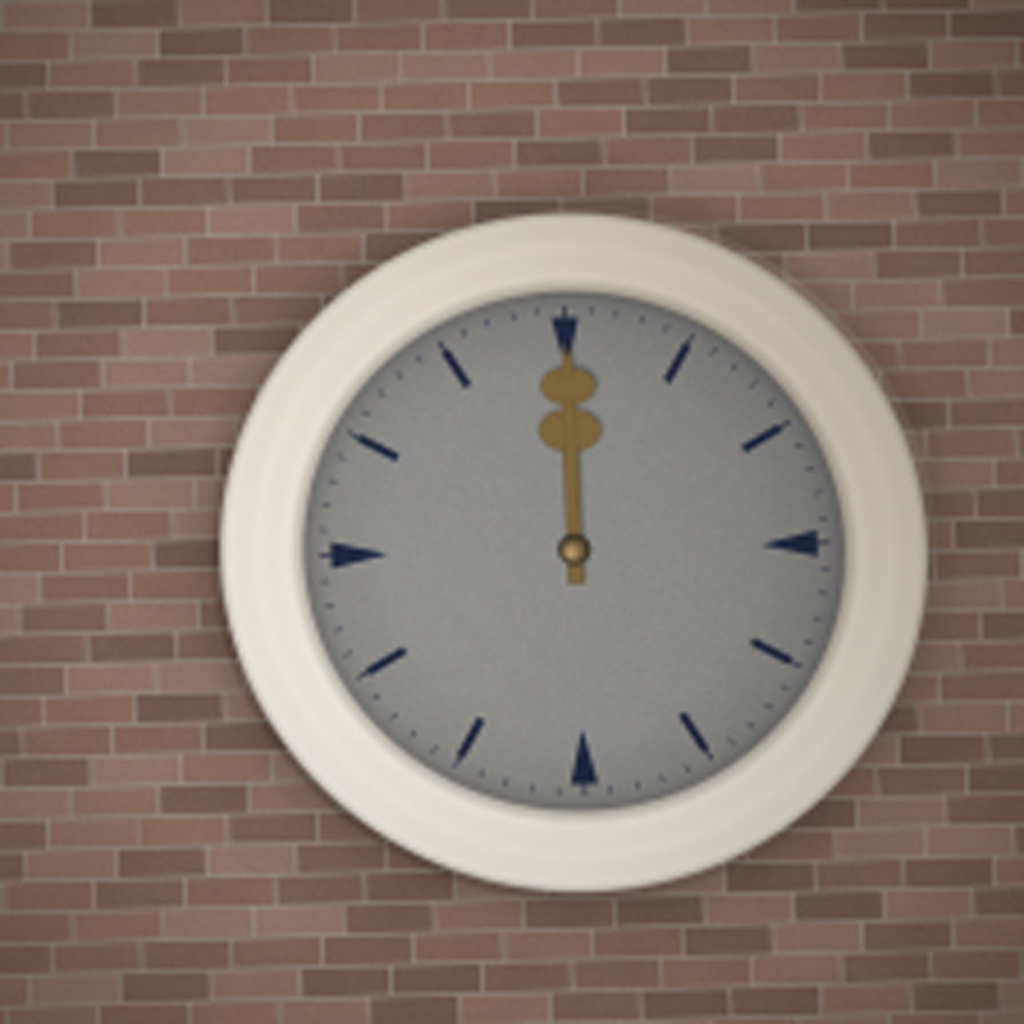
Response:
h=12 m=0
